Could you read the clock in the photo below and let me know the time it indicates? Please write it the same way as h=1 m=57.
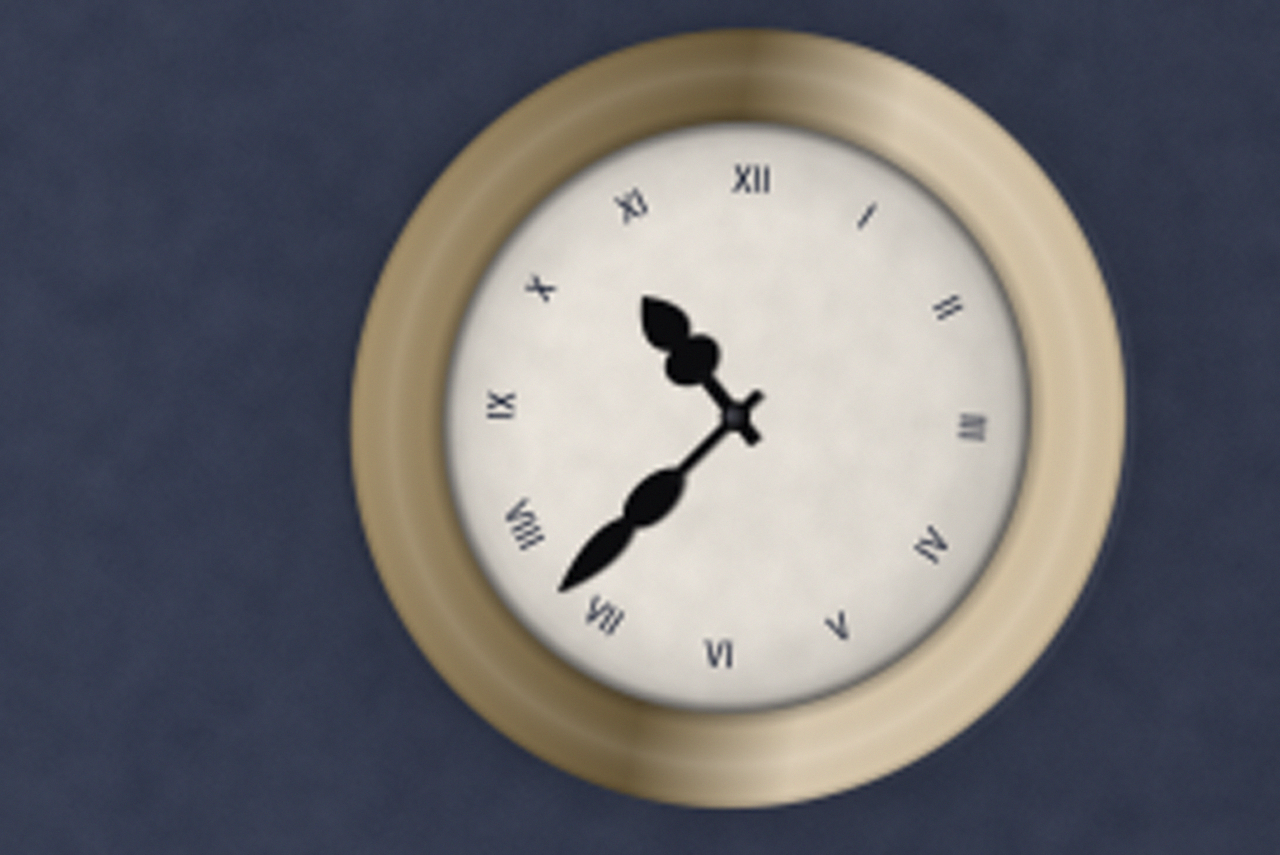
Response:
h=10 m=37
